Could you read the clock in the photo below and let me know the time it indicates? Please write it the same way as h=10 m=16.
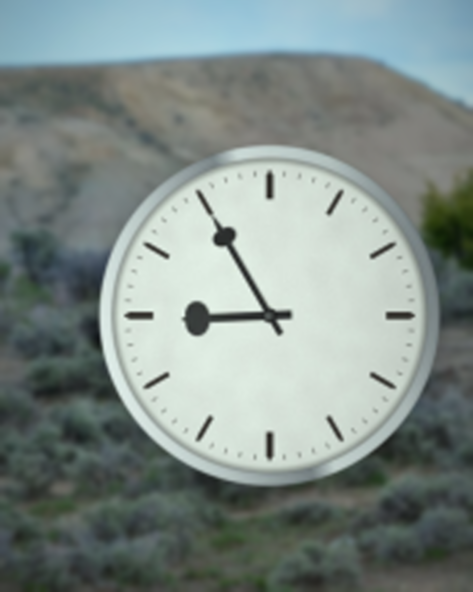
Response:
h=8 m=55
